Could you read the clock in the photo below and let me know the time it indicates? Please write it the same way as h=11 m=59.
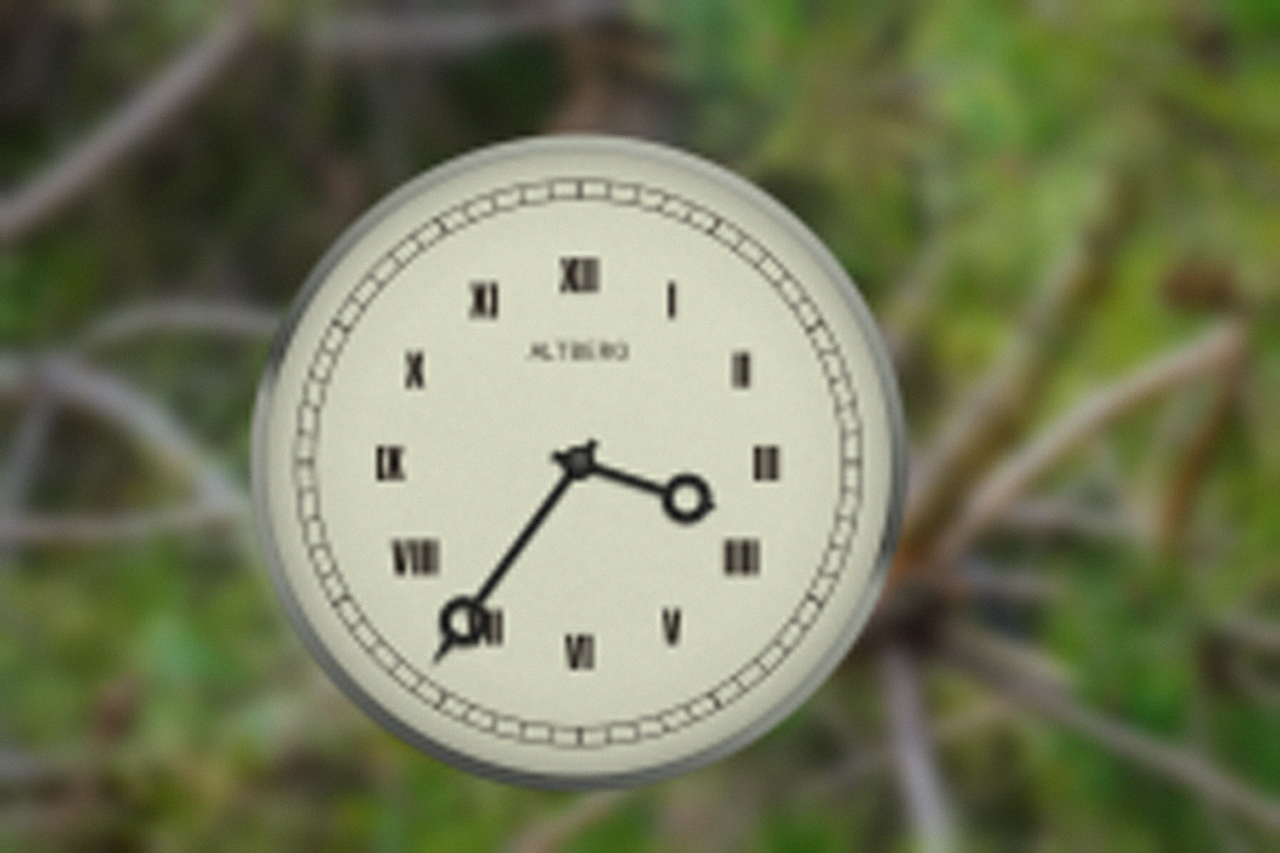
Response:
h=3 m=36
